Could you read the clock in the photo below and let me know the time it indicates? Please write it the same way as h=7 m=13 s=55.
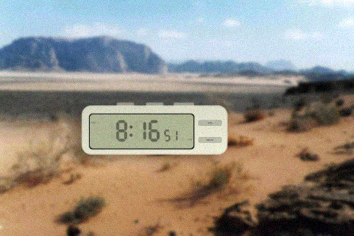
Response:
h=8 m=16 s=51
